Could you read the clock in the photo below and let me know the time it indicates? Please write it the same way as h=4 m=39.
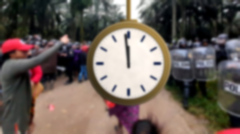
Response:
h=11 m=59
